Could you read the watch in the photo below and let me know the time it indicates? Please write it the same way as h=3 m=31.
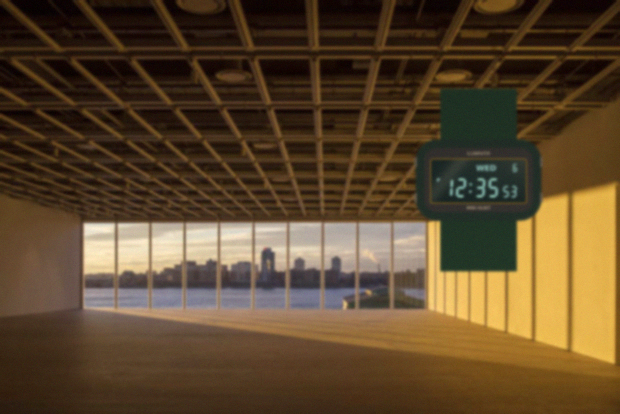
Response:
h=12 m=35
